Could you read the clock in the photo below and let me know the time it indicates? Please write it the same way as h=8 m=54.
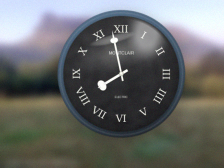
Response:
h=7 m=58
